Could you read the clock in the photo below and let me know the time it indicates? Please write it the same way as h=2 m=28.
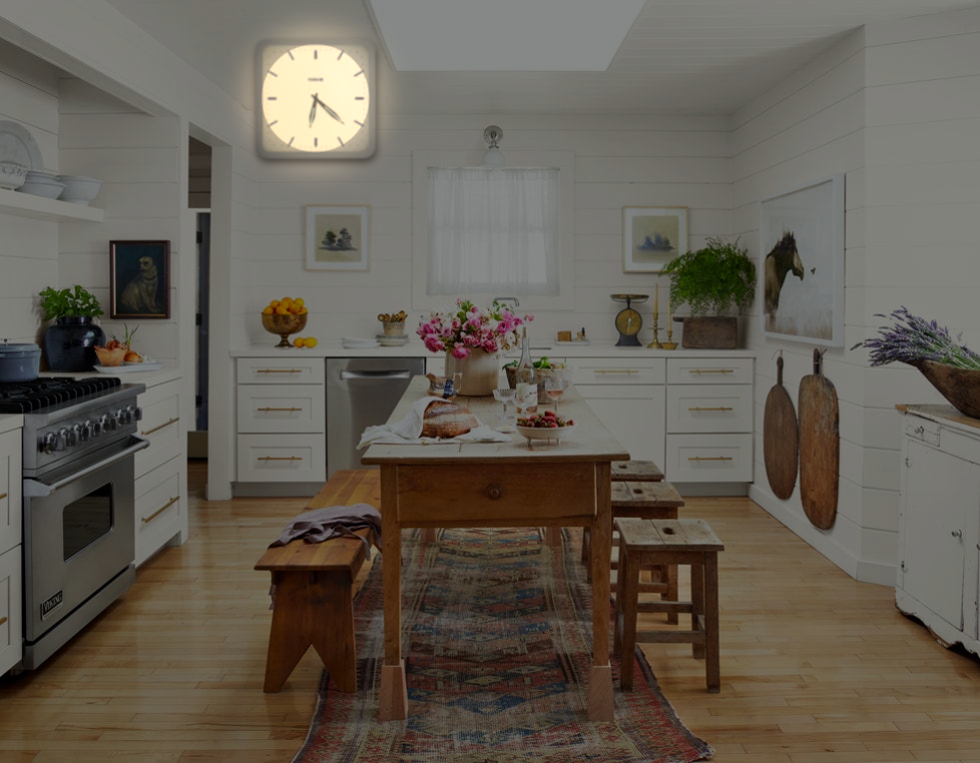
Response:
h=6 m=22
